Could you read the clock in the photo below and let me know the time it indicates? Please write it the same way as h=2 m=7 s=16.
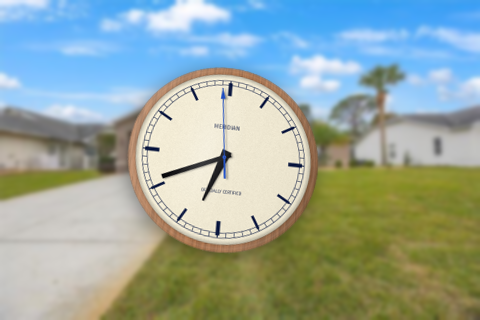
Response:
h=6 m=40 s=59
